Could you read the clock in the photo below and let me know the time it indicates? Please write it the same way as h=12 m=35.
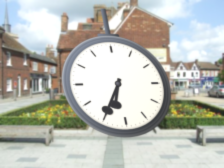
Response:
h=6 m=35
